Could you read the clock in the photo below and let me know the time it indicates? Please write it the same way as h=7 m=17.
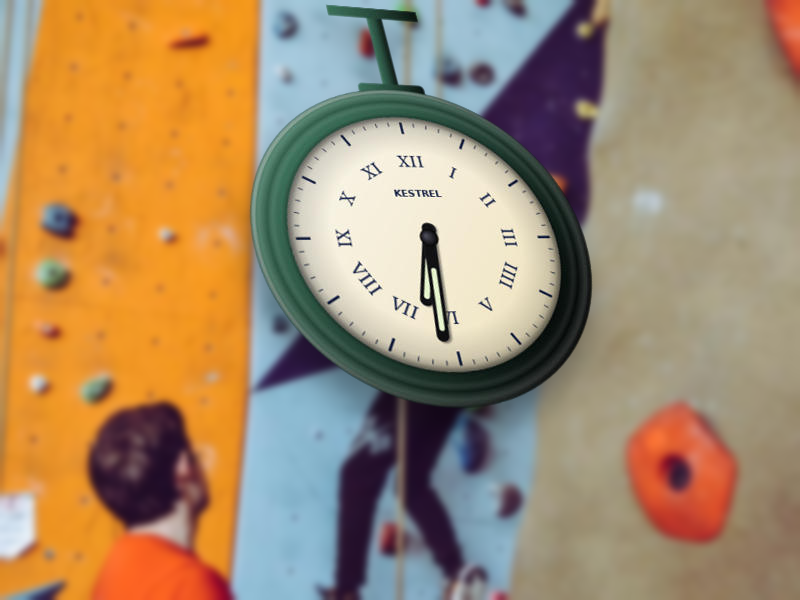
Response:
h=6 m=31
